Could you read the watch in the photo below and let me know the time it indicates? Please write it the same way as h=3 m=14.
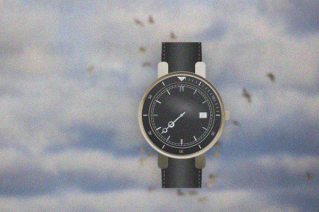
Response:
h=7 m=38
